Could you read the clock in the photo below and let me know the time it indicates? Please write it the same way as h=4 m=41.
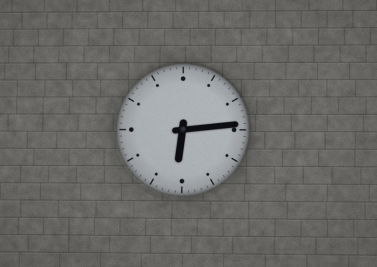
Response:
h=6 m=14
